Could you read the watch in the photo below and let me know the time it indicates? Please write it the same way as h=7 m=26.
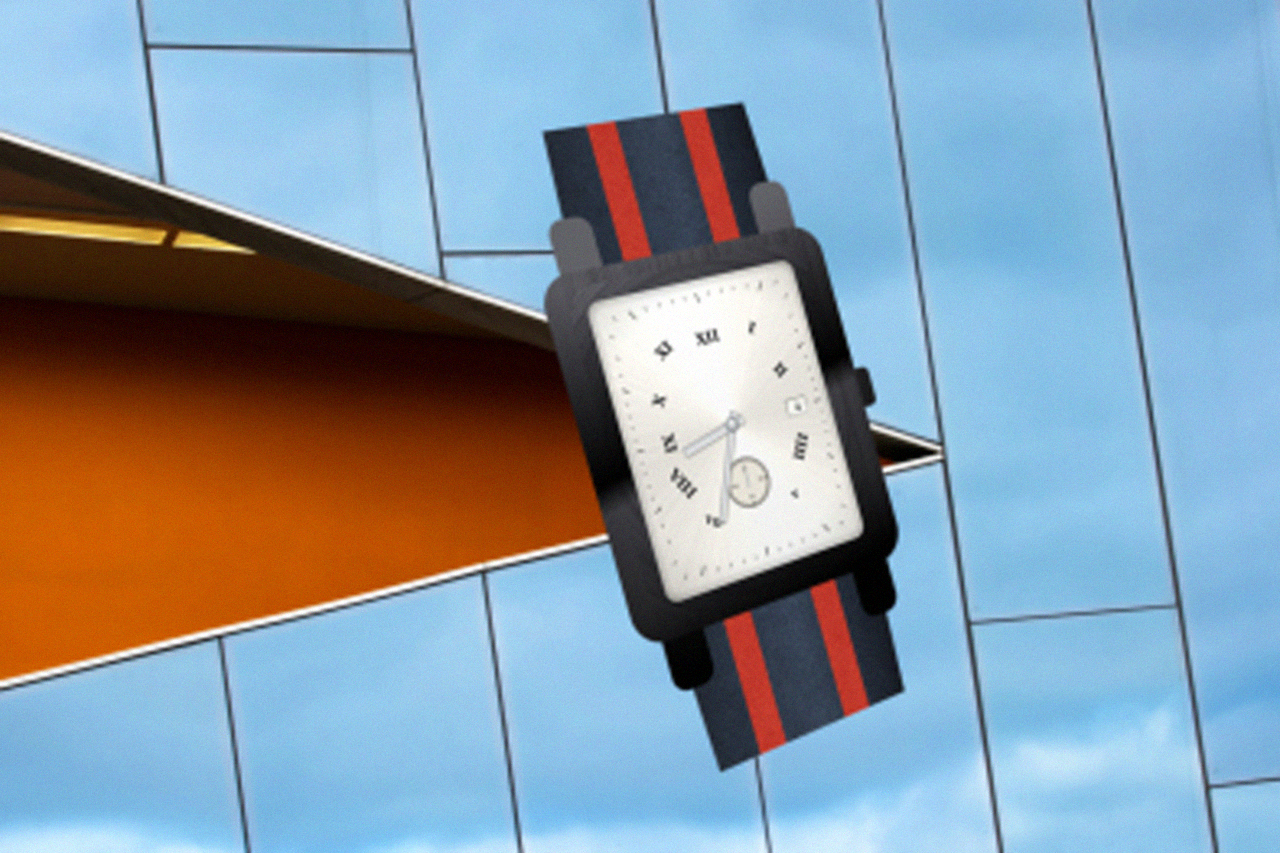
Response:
h=8 m=34
